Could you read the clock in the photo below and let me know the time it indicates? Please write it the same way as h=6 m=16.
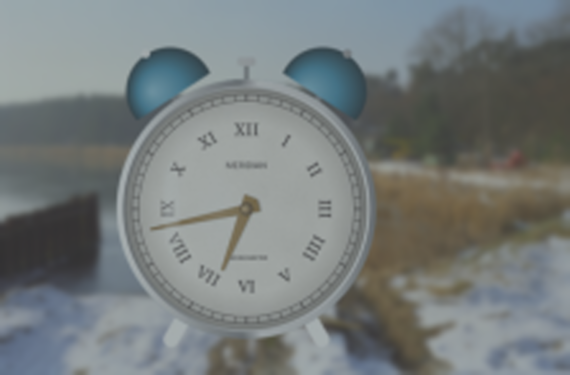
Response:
h=6 m=43
